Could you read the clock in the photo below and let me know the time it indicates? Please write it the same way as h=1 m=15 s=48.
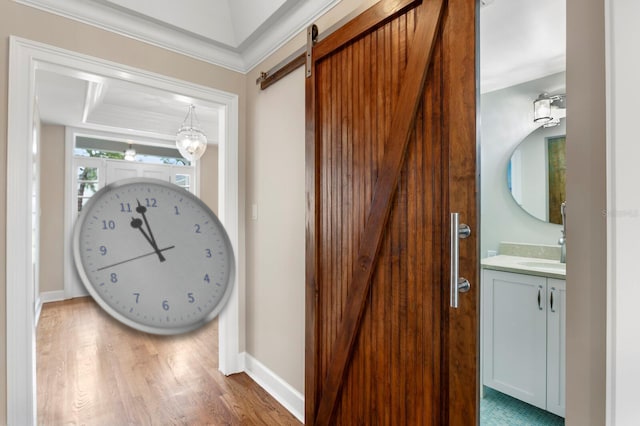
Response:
h=10 m=57 s=42
